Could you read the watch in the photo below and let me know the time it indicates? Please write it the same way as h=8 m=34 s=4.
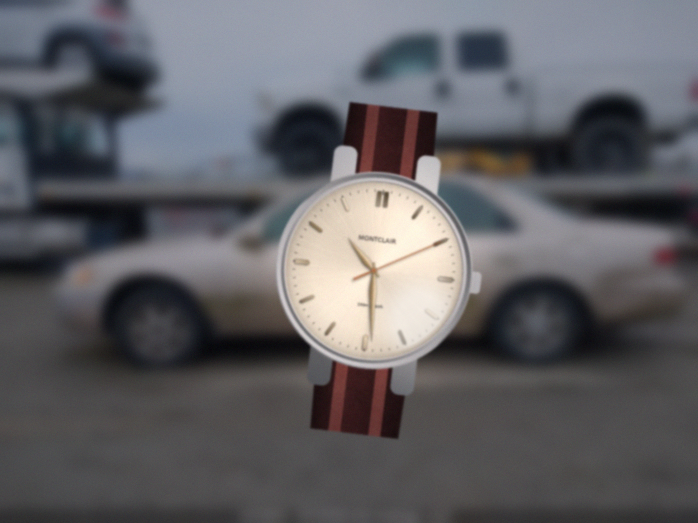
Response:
h=10 m=29 s=10
